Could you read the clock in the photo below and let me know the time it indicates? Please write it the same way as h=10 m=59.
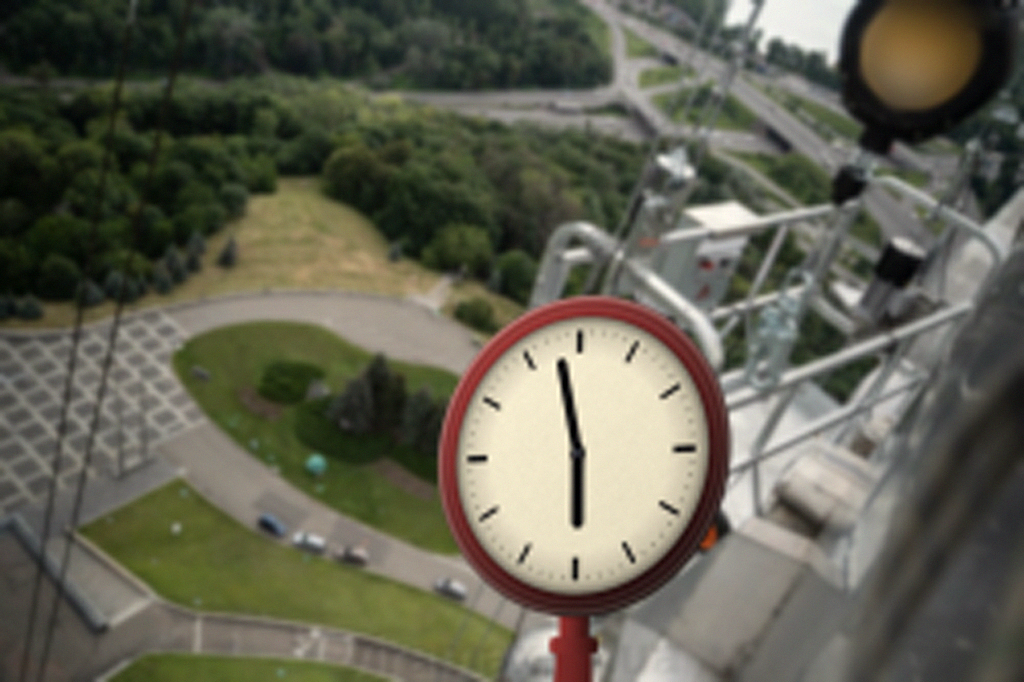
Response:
h=5 m=58
